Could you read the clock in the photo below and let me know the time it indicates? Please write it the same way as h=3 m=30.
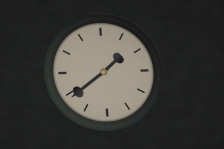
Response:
h=1 m=39
